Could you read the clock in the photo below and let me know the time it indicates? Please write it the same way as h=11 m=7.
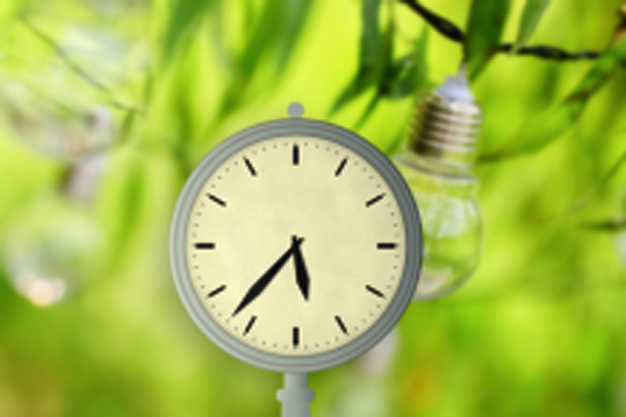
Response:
h=5 m=37
